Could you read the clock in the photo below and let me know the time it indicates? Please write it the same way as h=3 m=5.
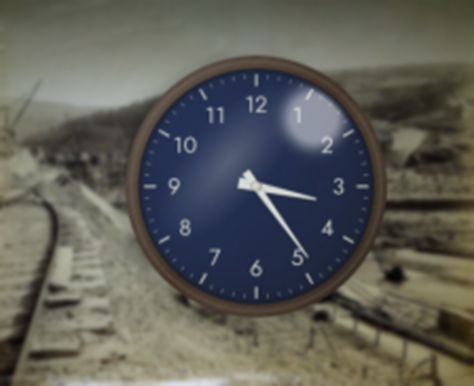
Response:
h=3 m=24
